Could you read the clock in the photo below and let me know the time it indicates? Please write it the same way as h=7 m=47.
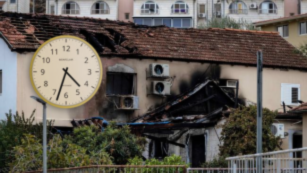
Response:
h=4 m=33
